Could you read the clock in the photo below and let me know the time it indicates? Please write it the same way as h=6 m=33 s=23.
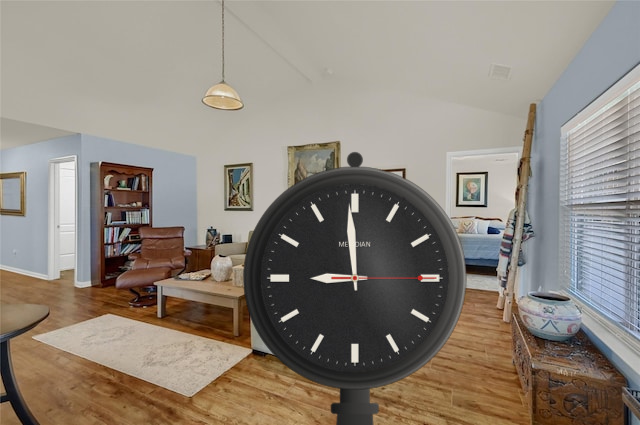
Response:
h=8 m=59 s=15
